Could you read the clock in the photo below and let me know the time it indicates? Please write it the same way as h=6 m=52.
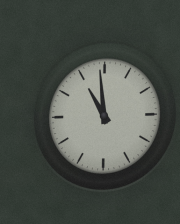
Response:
h=10 m=59
